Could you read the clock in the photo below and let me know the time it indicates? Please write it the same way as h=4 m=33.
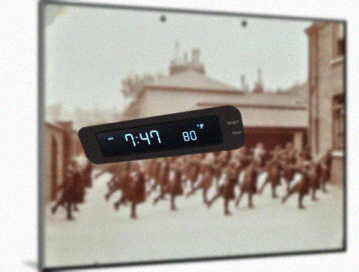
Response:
h=7 m=47
